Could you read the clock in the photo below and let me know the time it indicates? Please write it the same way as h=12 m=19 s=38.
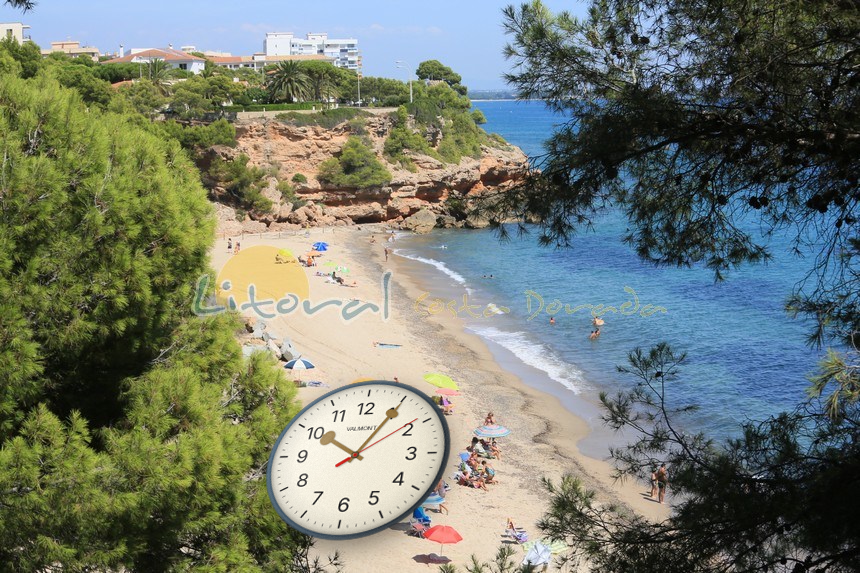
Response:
h=10 m=5 s=9
